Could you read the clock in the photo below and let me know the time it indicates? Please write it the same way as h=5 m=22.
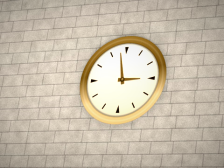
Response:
h=2 m=58
